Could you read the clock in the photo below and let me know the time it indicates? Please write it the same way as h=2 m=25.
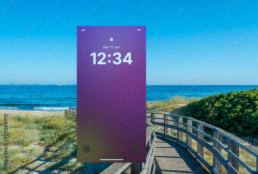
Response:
h=12 m=34
